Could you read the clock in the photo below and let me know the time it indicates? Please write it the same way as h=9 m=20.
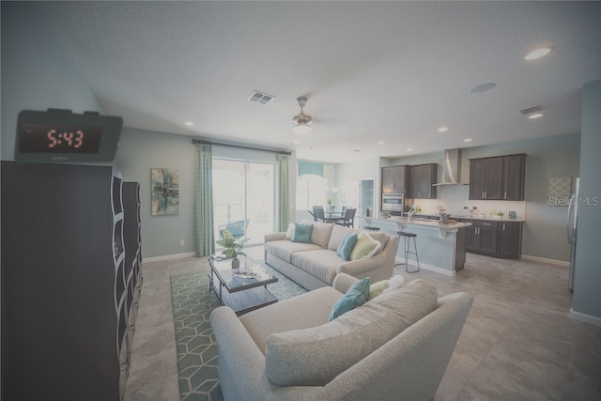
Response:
h=5 m=43
